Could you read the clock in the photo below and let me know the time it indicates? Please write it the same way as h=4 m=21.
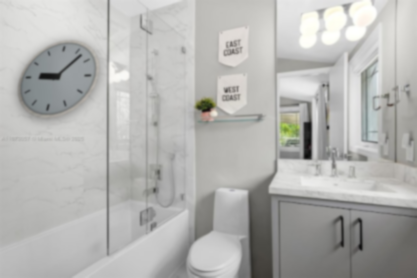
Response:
h=9 m=7
